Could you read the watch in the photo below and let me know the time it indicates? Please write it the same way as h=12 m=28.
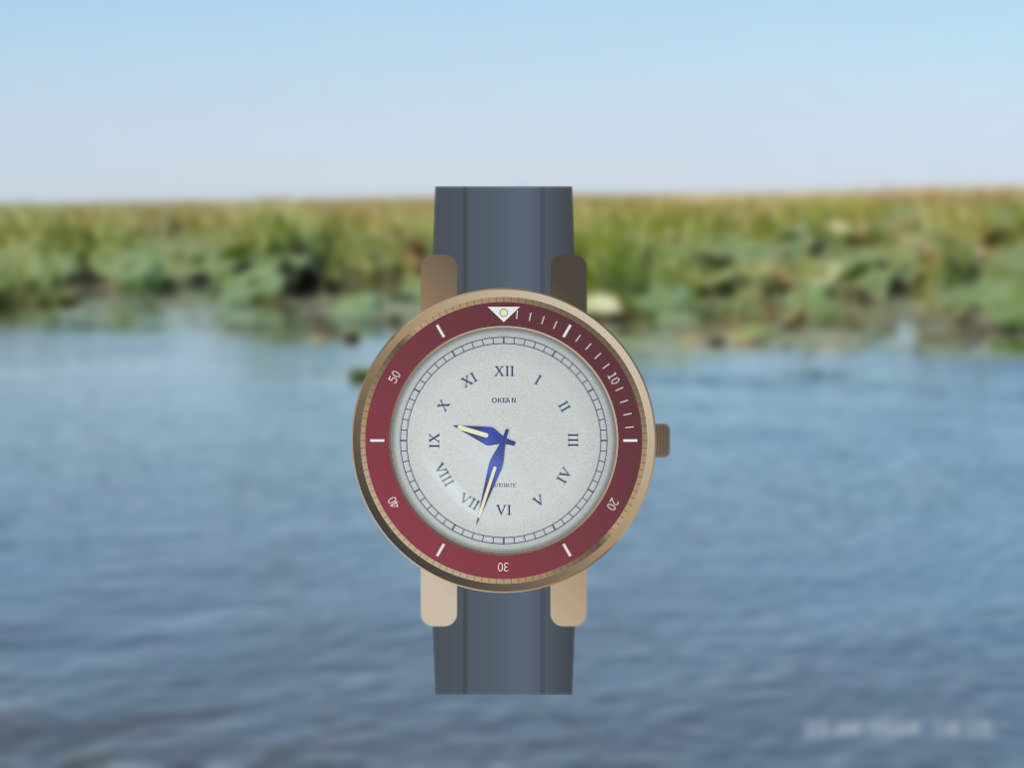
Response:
h=9 m=33
